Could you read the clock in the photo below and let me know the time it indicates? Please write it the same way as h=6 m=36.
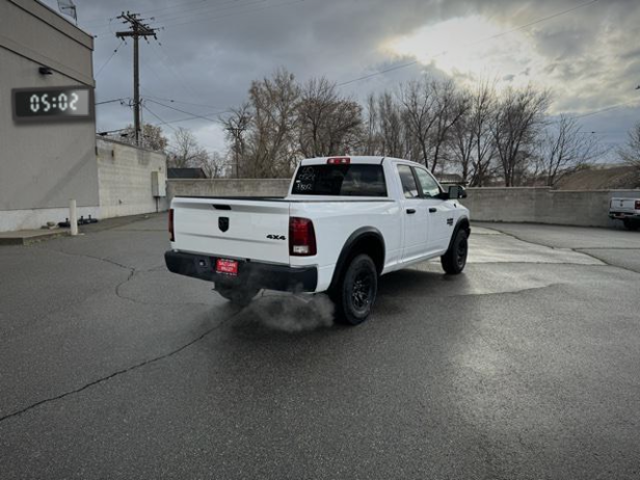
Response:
h=5 m=2
